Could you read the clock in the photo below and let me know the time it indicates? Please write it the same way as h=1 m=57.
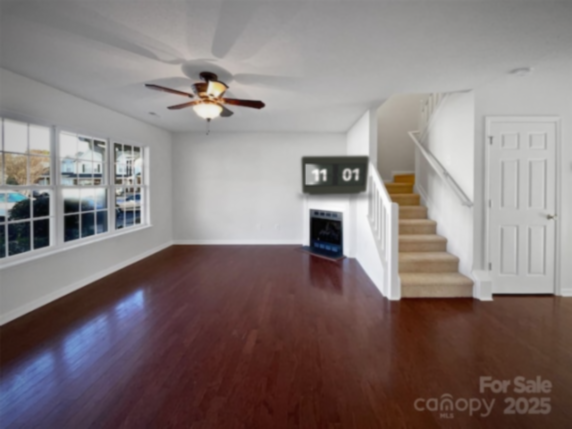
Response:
h=11 m=1
